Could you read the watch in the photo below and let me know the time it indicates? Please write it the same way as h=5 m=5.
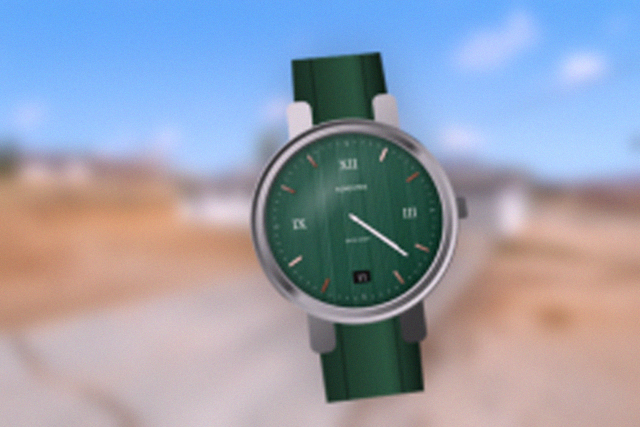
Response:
h=4 m=22
